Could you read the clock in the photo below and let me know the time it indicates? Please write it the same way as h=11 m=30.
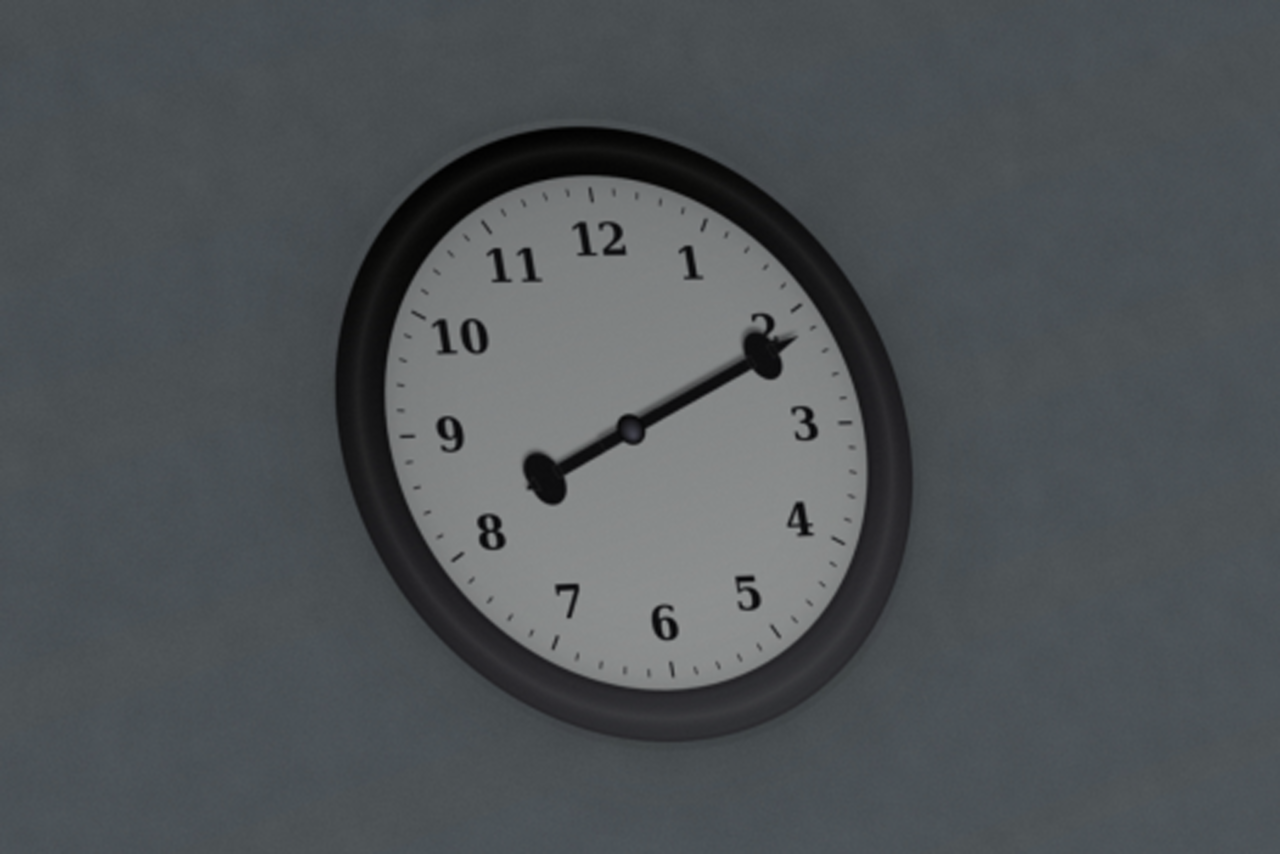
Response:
h=8 m=11
